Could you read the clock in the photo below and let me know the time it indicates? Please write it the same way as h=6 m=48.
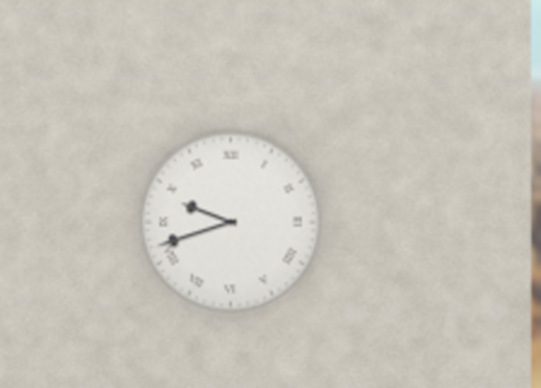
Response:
h=9 m=42
